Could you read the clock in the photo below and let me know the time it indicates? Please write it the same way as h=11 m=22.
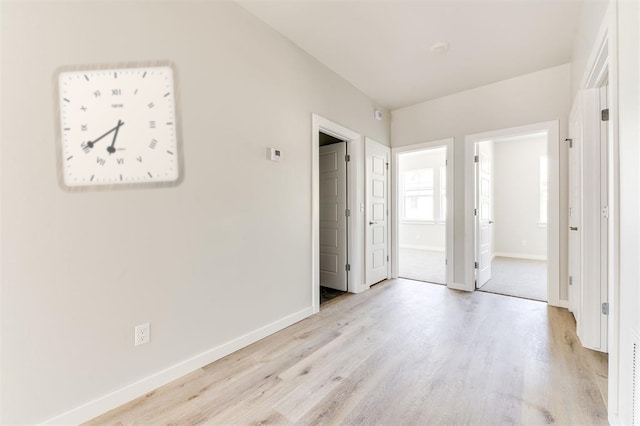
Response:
h=6 m=40
